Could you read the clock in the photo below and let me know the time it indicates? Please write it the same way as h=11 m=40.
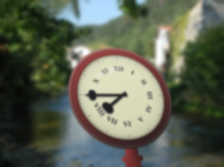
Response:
h=7 m=45
